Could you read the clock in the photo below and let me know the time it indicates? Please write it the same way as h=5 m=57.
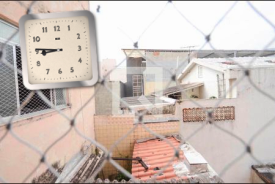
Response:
h=8 m=46
